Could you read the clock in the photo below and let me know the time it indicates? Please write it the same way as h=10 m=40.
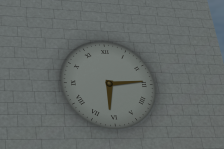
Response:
h=6 m=14
